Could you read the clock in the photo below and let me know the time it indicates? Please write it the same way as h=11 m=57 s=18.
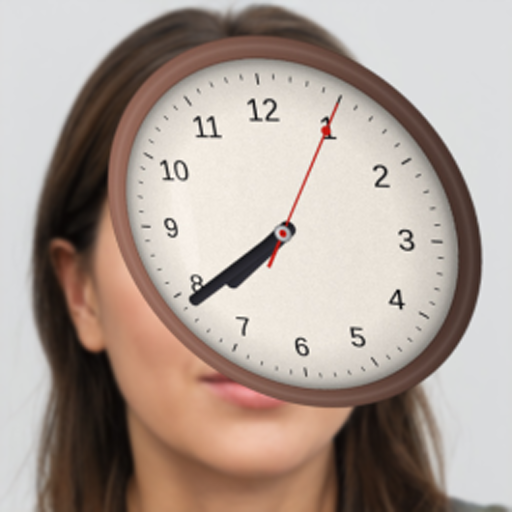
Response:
h=7 m=39 s=5
